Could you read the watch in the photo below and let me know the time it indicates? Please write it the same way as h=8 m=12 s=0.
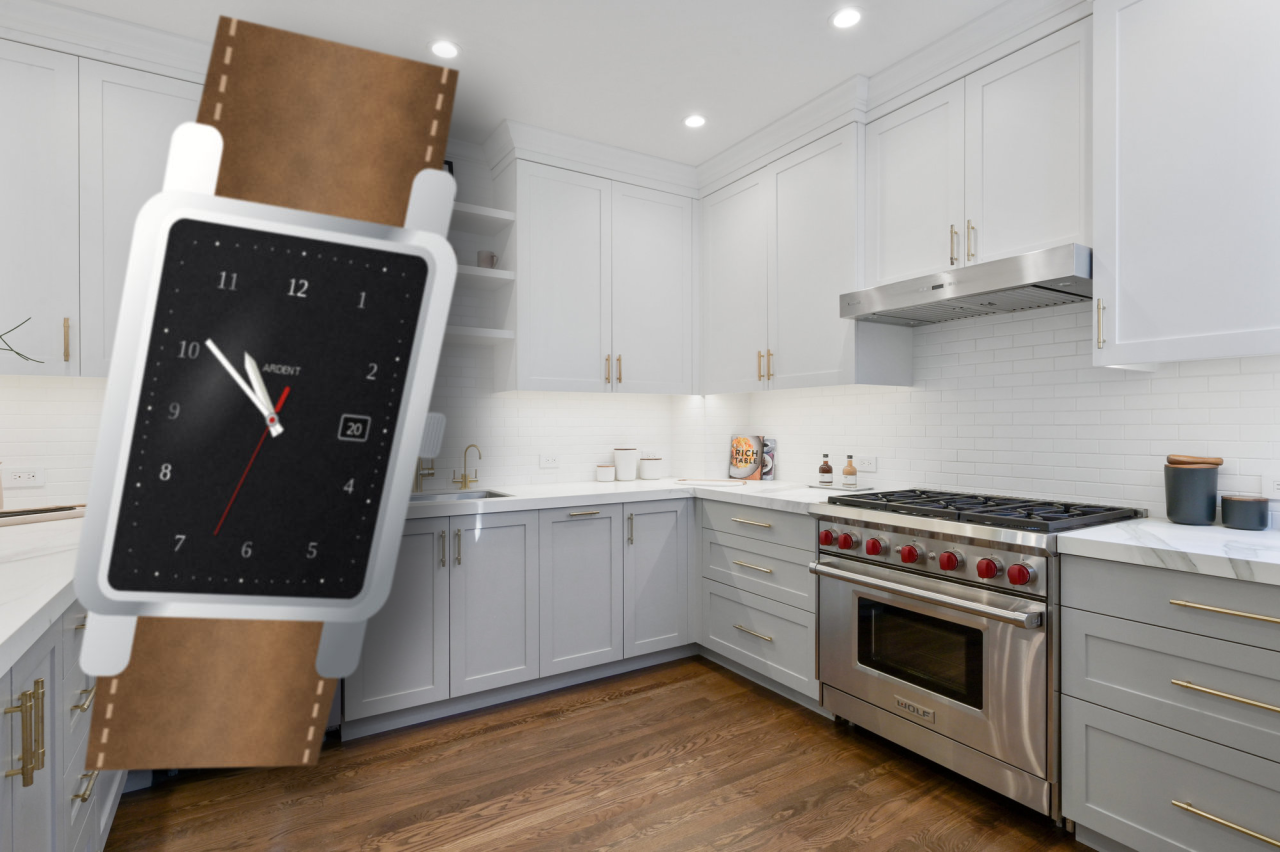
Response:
h=10 m=51 s=33
